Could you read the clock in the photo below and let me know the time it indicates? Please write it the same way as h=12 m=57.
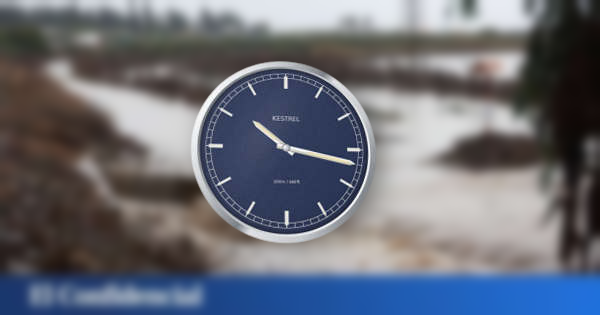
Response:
h=10 m=17
